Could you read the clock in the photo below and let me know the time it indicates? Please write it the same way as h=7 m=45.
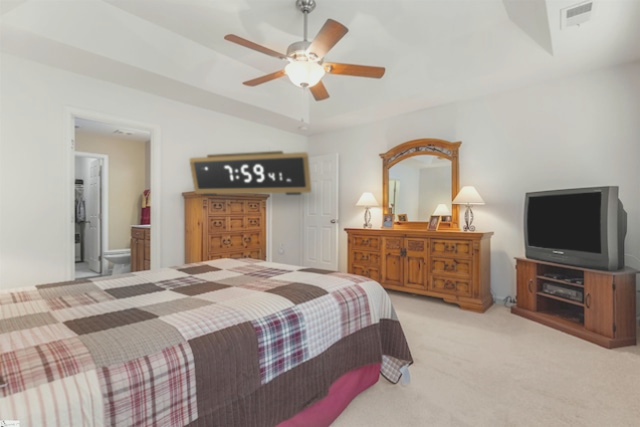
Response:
h=7 m=59
